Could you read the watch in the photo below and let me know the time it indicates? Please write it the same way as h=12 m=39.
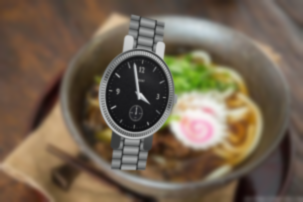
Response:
h=3 m=57
